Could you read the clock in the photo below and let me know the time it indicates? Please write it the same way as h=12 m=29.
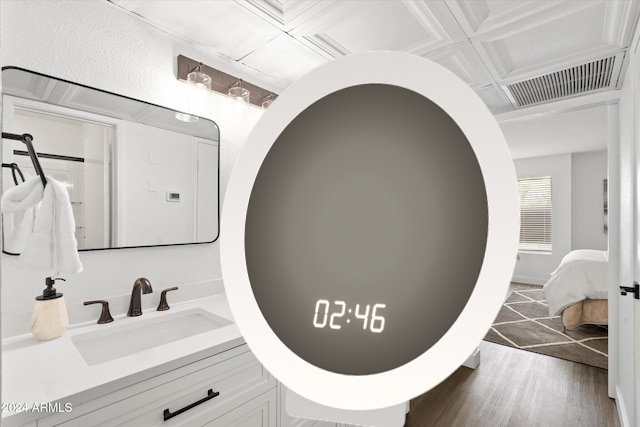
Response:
h=2 m=46
